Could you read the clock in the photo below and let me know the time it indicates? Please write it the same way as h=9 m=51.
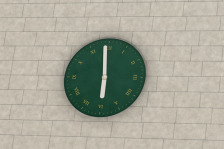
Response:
h=5 m=59
